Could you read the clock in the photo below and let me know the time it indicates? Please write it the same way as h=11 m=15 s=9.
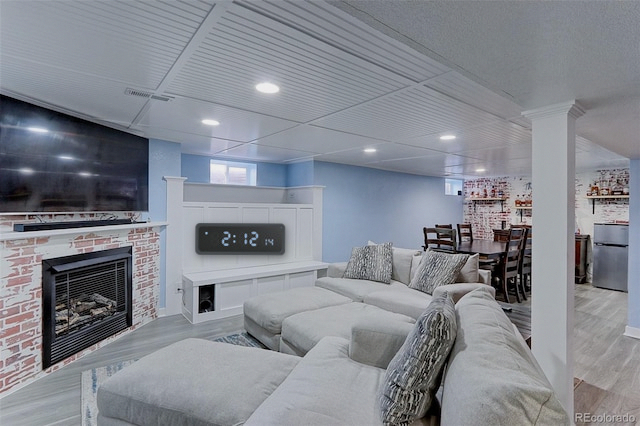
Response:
h=2 m=12 s=14
